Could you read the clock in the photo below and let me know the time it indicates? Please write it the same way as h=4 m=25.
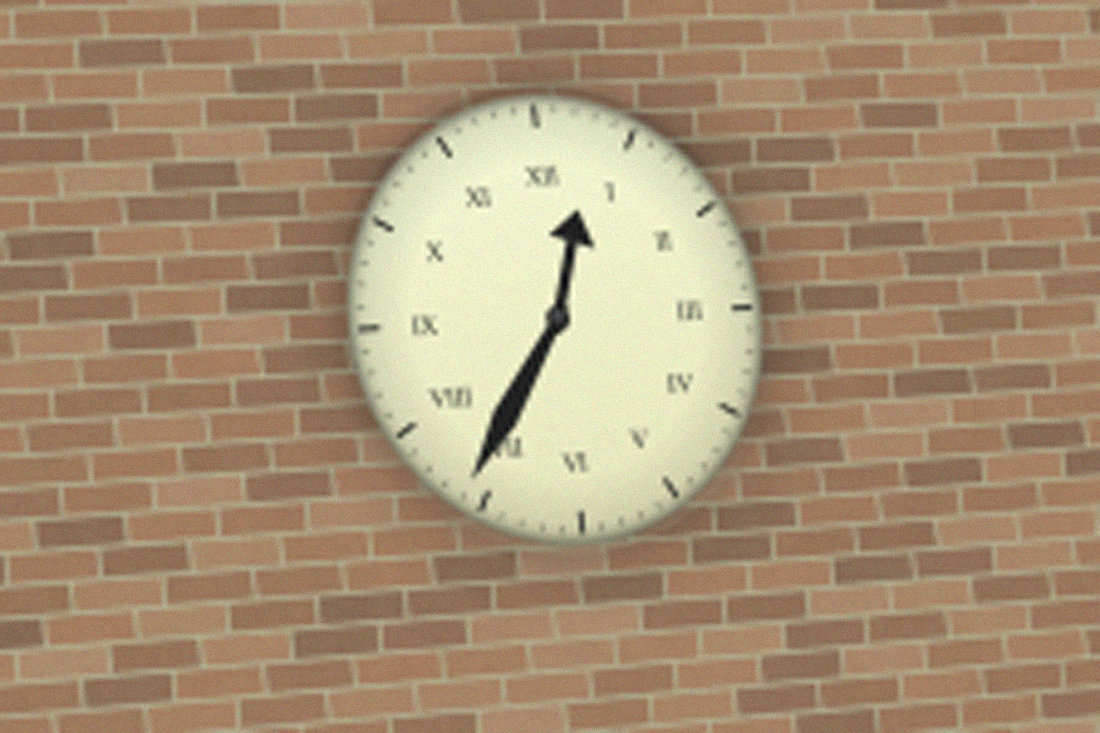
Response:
h=12 m=36
